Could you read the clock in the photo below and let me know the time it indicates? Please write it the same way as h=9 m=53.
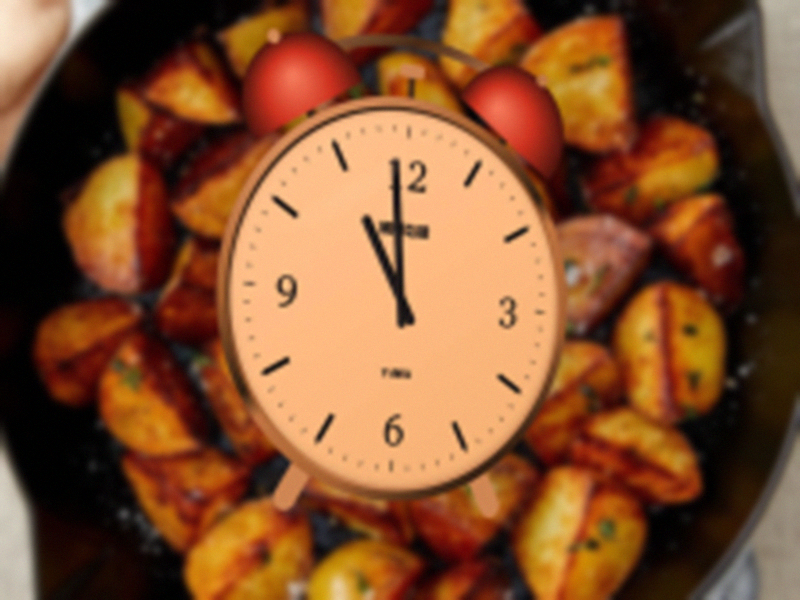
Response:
h=10 m=59
